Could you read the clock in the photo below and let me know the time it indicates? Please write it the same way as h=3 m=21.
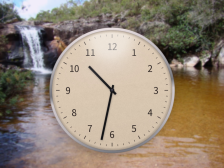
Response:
h=10 m=32
